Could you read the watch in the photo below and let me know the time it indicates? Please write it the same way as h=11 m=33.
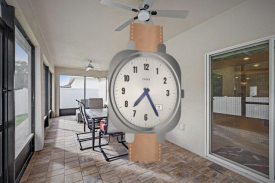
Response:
h=7 m=25
